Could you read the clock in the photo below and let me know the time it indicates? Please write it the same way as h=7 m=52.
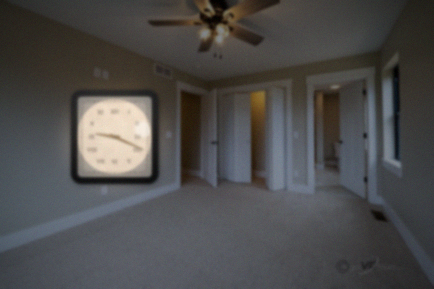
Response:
h=9 m=19
